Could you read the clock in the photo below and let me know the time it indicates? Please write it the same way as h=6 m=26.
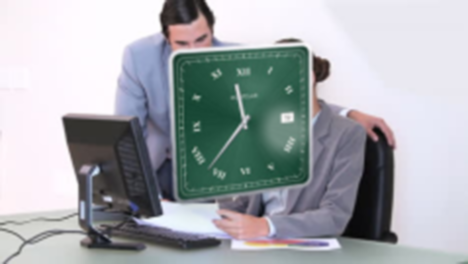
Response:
h=11 m=37
